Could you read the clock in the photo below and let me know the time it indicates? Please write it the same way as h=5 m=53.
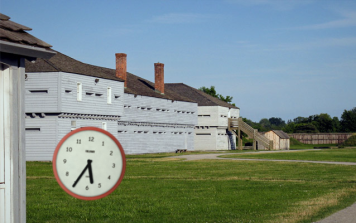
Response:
h=5 m=35
